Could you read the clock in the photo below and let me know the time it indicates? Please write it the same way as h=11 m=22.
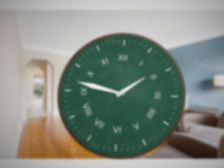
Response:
h=1 m=47
